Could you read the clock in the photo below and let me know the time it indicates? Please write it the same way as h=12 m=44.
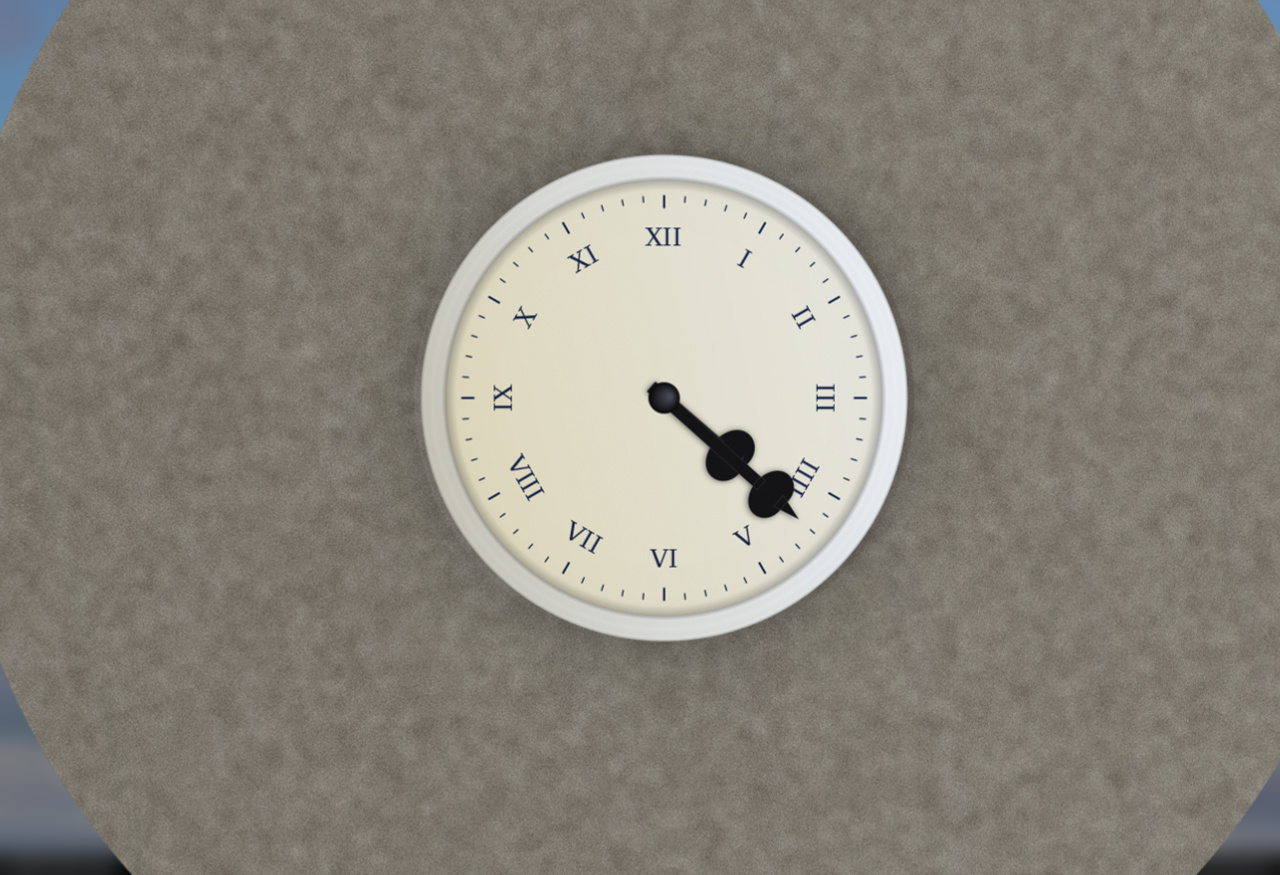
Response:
h=4 m=22
